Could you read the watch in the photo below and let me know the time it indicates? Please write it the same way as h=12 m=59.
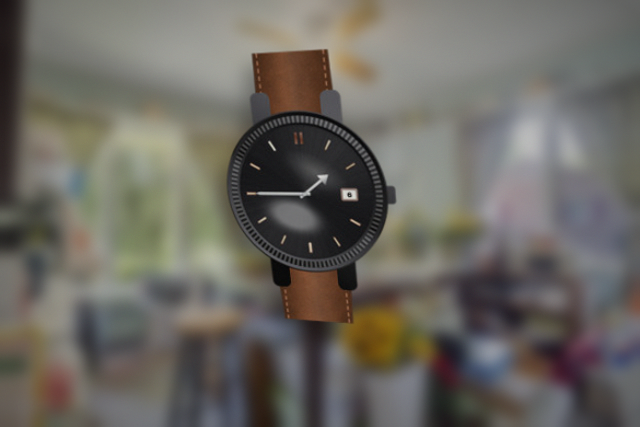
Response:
h=1 m=45
